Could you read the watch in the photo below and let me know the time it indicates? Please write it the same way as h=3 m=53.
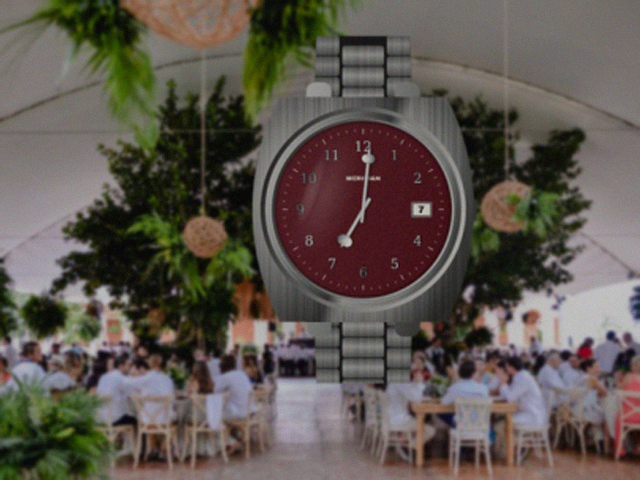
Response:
h=7 m=1
